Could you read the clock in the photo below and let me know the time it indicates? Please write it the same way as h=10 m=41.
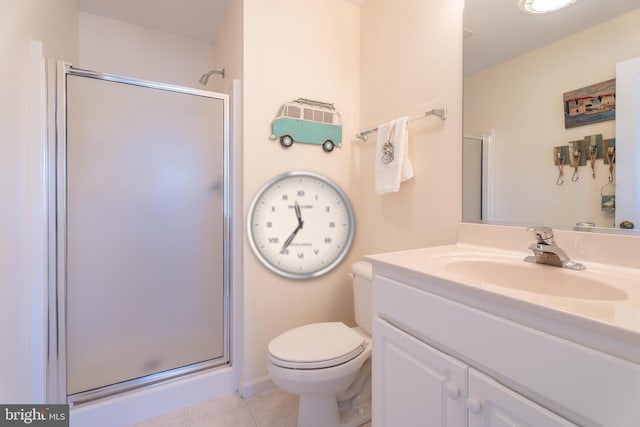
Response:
h=11 m=36
